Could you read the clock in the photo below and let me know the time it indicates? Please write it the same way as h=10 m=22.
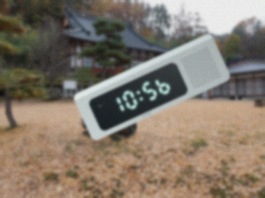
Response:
h=10 m=56
